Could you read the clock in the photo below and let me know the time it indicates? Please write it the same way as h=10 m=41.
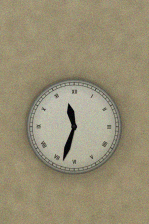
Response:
h=11 m=33
